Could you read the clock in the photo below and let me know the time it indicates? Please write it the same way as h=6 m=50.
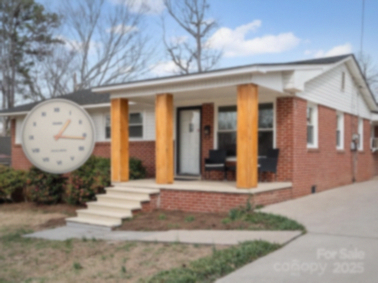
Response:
h=1 m=16
